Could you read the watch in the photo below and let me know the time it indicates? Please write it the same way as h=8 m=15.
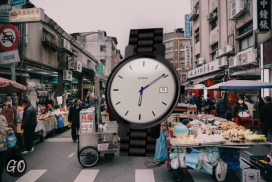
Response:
h=6 m=9
